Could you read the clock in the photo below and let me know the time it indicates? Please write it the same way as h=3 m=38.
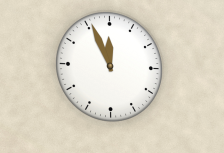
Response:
h=11 m=56
